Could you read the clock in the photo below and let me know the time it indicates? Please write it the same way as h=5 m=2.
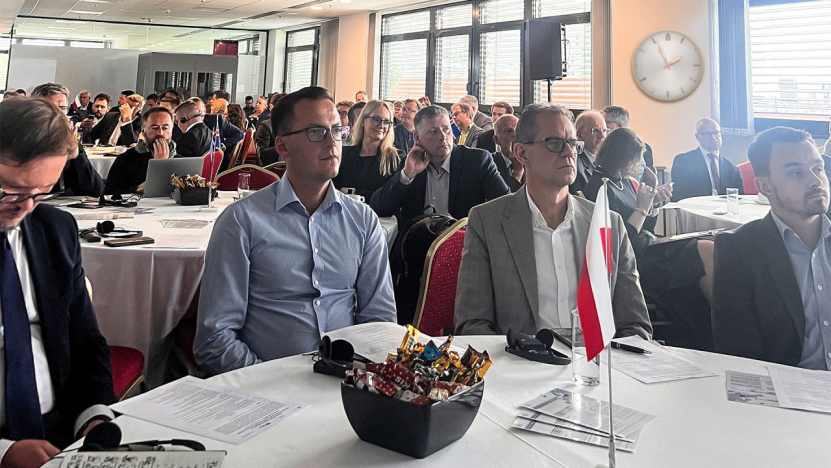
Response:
h=1 m=56
